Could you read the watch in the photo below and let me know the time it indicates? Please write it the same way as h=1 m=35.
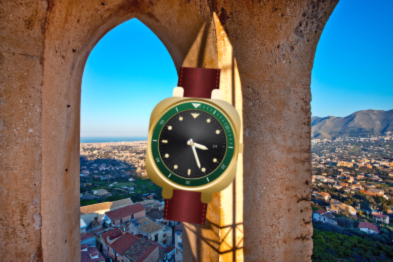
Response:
h=3 m=26
